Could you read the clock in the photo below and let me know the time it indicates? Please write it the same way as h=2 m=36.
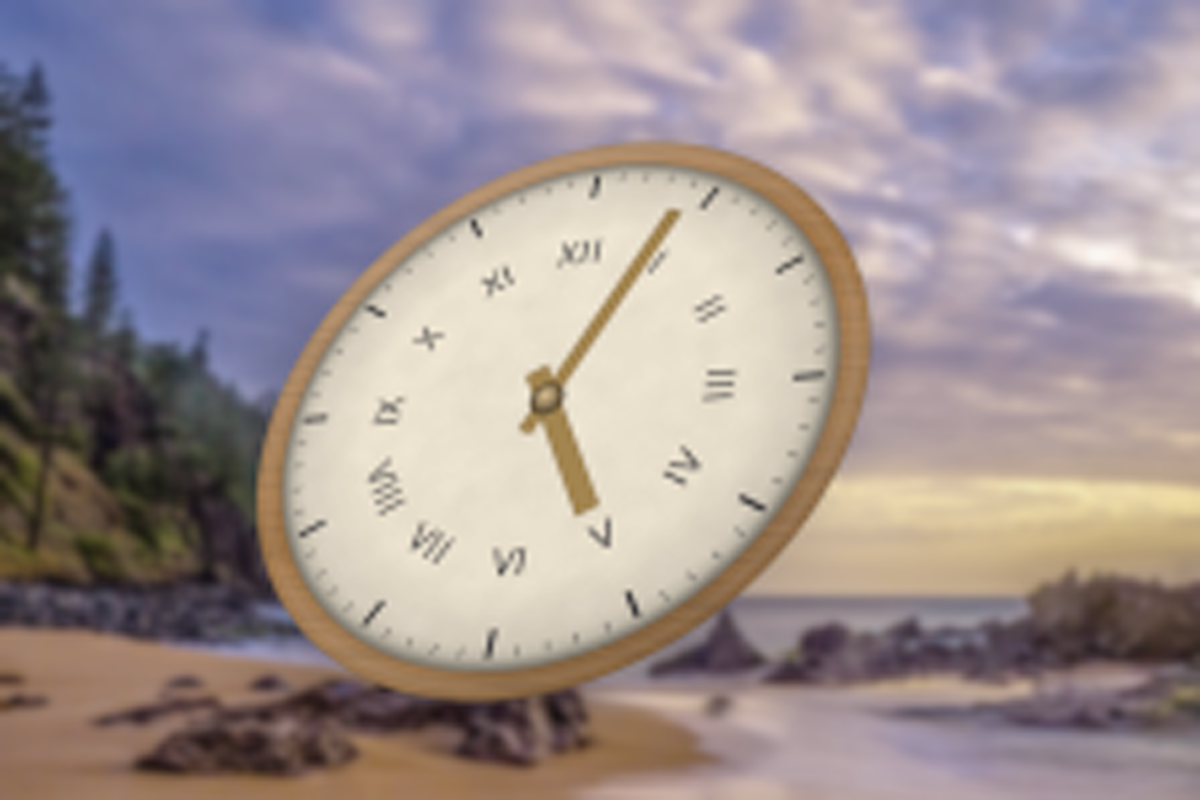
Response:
h=5 m=4
